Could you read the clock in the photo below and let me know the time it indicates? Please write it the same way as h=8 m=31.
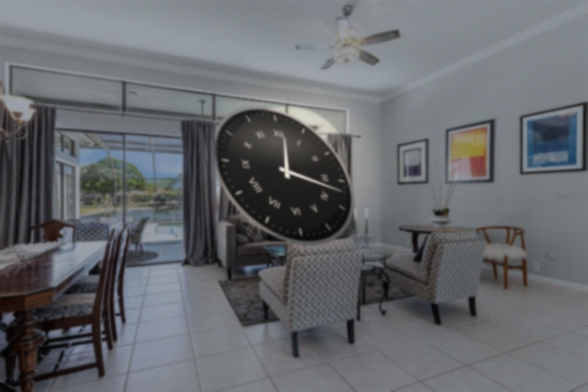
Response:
h=12 m=17
